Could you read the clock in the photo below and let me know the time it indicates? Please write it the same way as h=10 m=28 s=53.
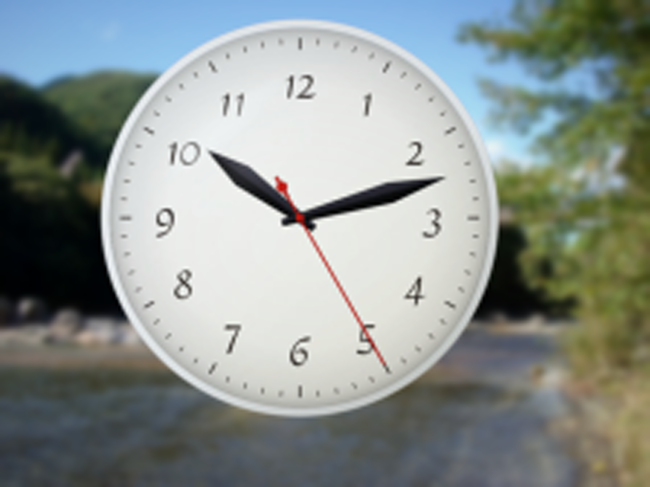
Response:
h=10 m=12 s=25
